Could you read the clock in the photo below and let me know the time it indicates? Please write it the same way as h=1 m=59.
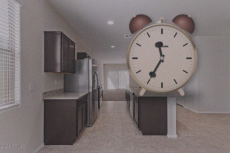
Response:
h=11 m=35
